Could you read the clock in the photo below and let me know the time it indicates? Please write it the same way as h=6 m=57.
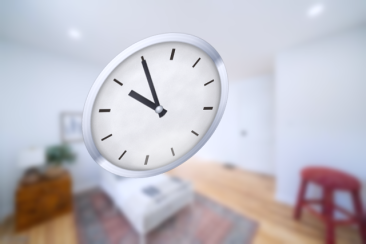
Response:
h=9 m=55
